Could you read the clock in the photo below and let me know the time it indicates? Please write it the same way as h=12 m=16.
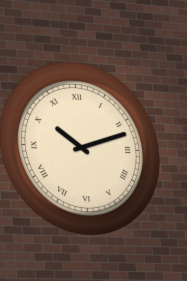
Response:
h=10 m=12
